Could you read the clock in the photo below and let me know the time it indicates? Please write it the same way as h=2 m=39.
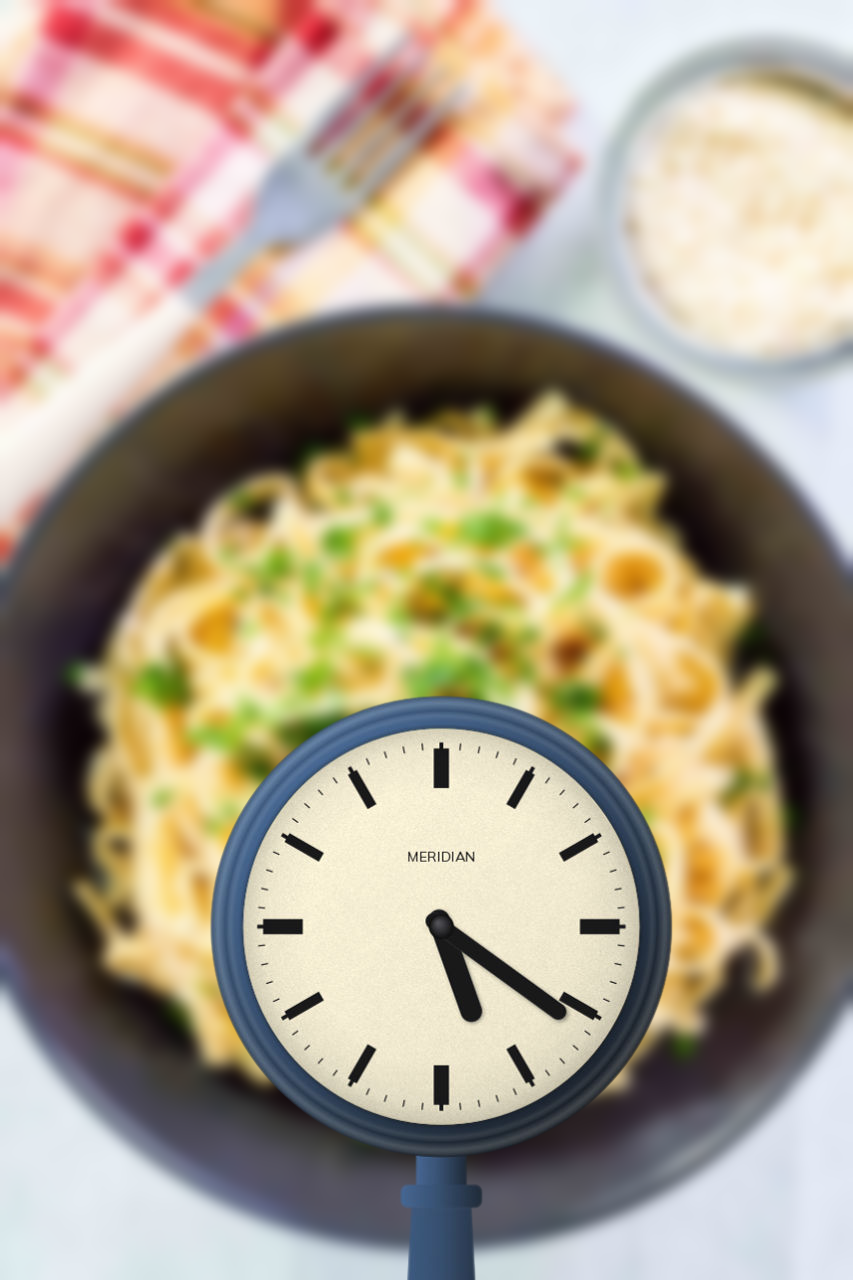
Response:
h=5 m=21
